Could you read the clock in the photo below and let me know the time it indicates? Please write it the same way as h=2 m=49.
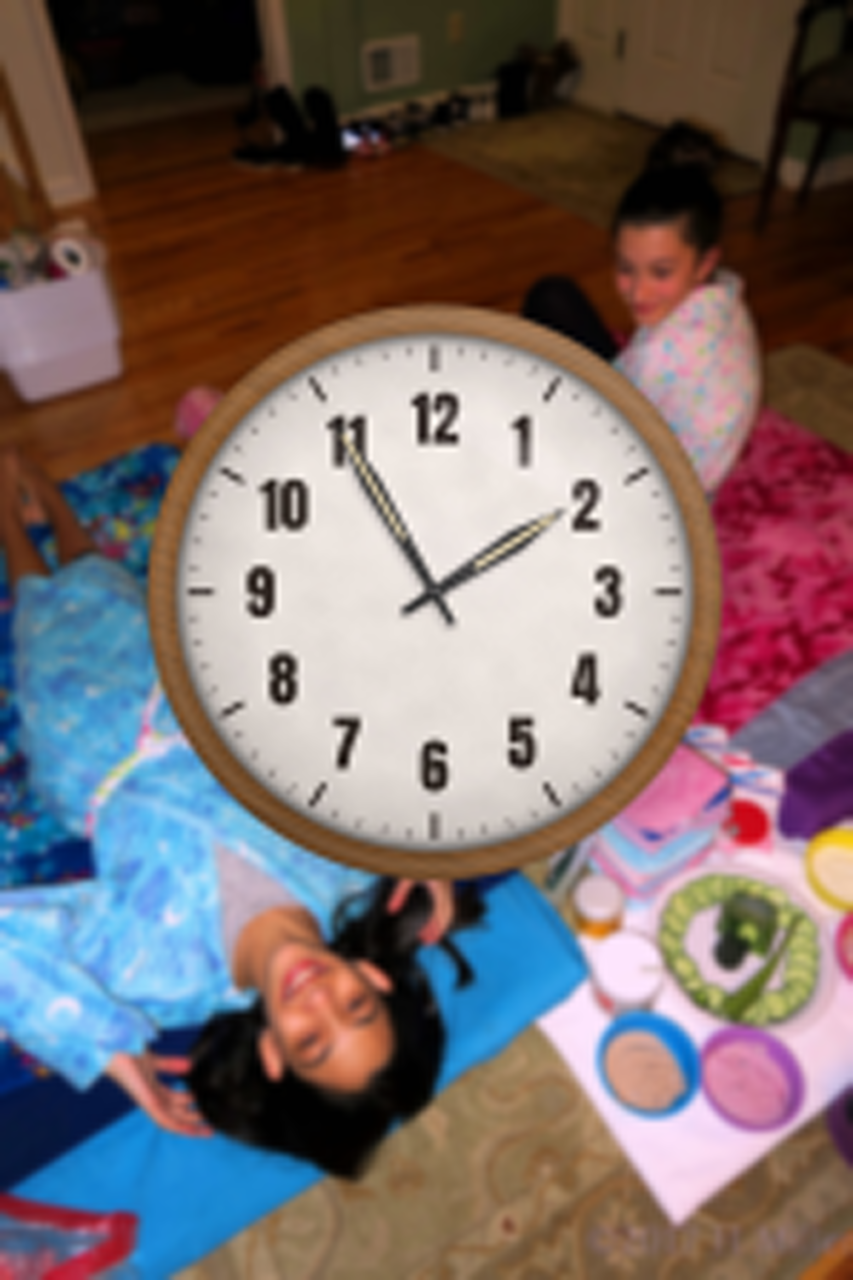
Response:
h=1 m=55
